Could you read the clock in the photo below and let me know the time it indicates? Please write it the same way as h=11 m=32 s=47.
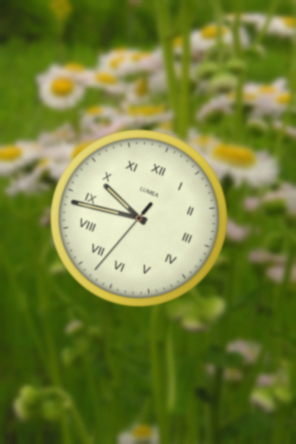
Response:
h=9 m=43 s=33
